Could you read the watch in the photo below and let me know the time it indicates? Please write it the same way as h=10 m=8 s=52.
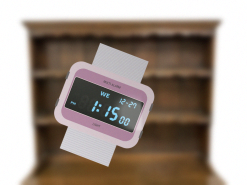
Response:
h=1 m=15 s=0
